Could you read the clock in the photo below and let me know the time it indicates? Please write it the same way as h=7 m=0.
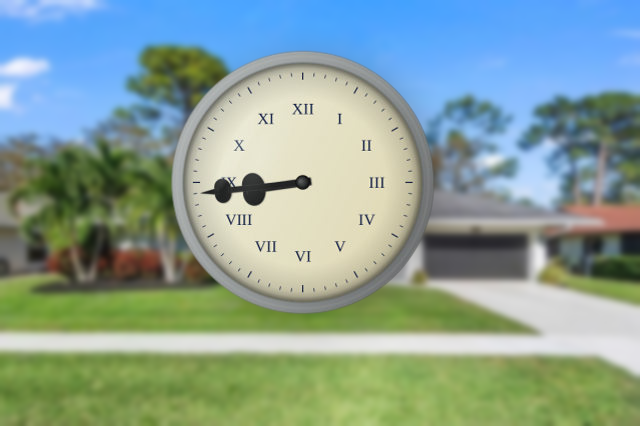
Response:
h=8 m=44
